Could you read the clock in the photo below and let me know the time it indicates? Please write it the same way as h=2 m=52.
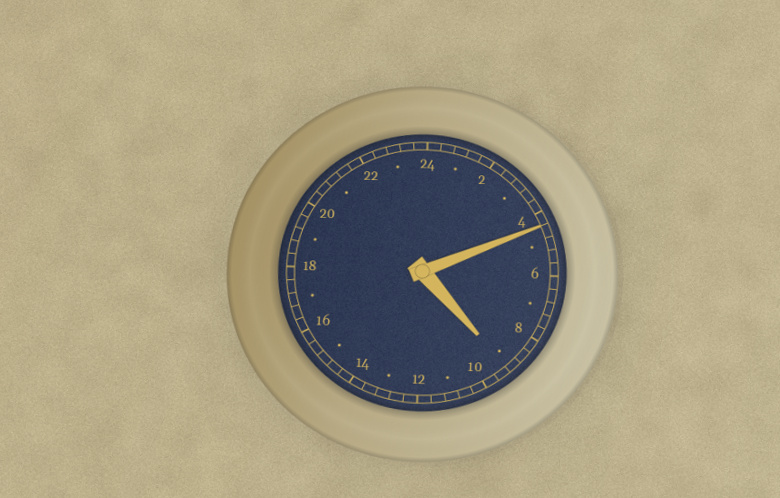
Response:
h=9 m=11
